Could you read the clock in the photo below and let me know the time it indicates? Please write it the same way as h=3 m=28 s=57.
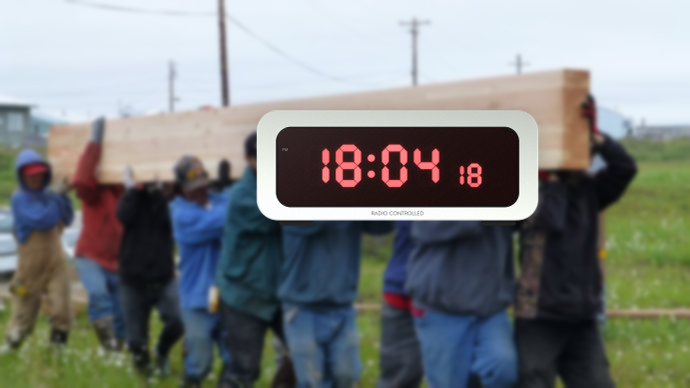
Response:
h=18 m=4 s=18
